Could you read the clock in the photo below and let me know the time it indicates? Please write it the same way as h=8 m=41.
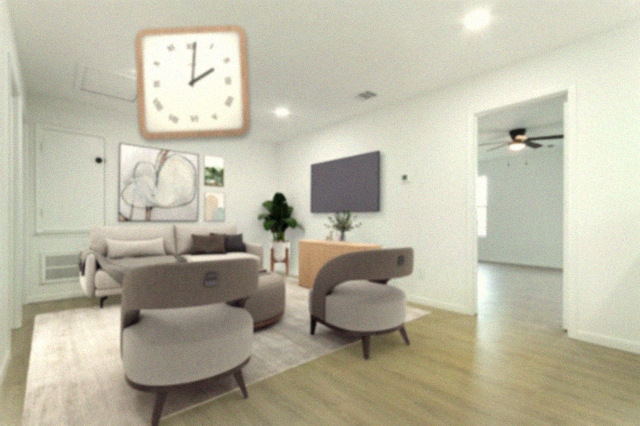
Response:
h=2 m=1
